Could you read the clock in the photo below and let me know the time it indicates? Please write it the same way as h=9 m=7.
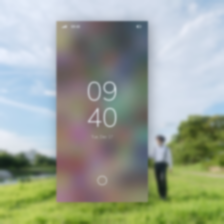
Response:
h=9 m=40
